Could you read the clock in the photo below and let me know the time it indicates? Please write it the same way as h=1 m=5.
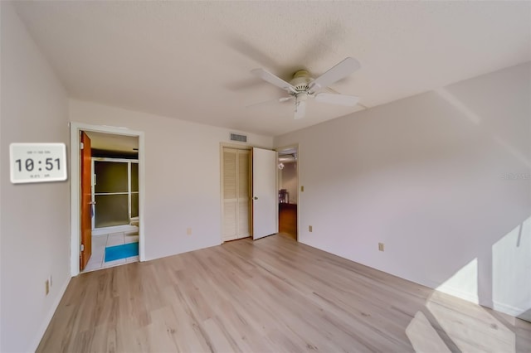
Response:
h=10 m=51
